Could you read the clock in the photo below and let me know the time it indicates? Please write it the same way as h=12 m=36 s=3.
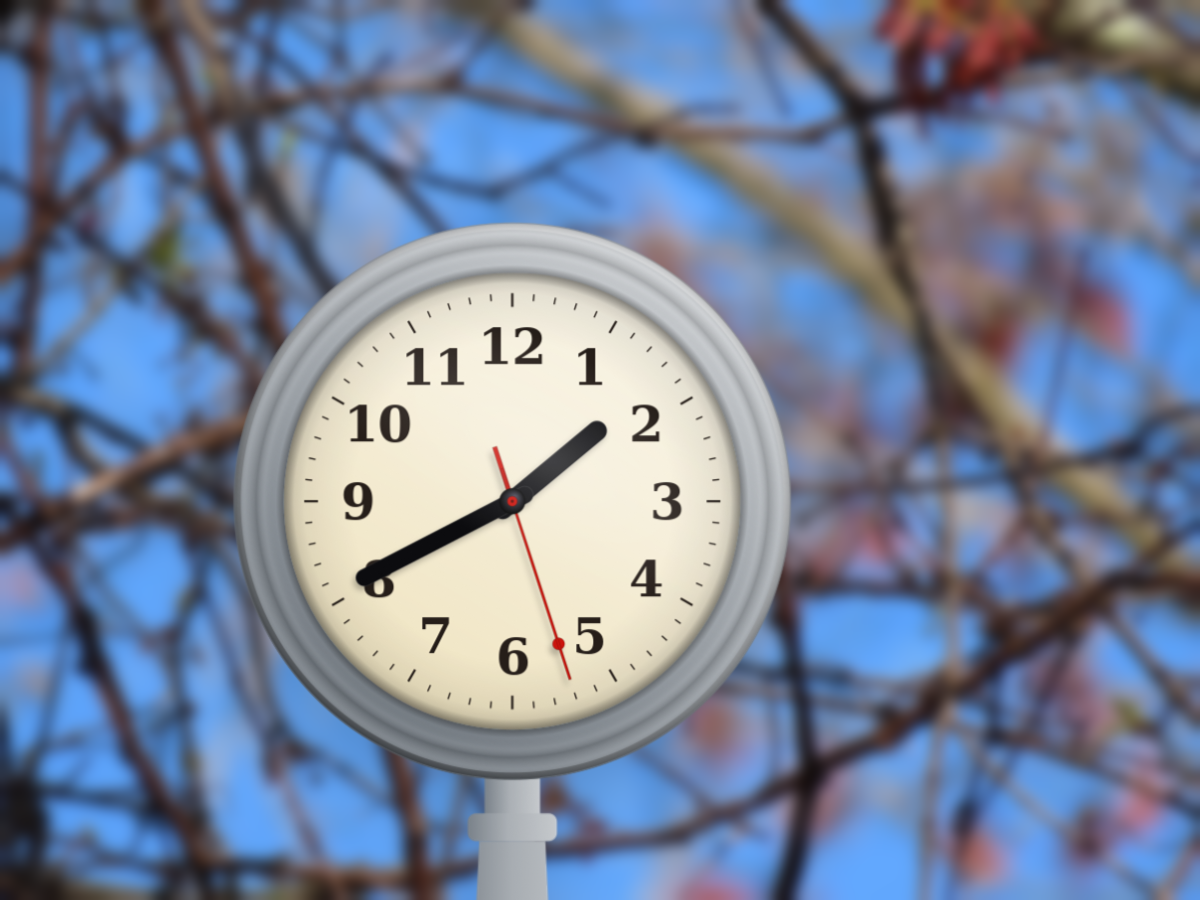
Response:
h=1 m=40 s=27
